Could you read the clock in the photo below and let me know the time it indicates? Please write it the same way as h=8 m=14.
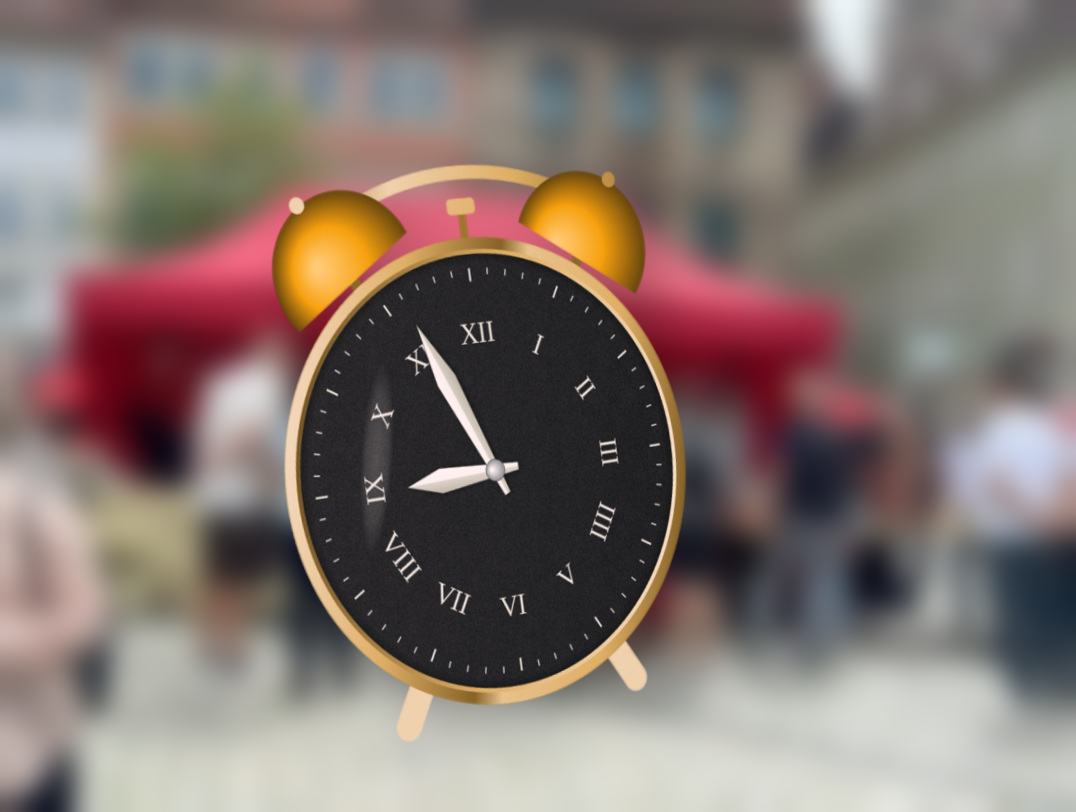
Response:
h=8 m=56
